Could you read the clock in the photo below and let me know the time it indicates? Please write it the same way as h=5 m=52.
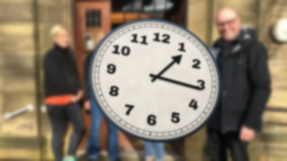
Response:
h=1 m=16
